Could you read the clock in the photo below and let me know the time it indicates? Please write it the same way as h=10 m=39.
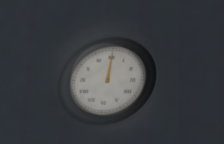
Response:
h=12 m=0
